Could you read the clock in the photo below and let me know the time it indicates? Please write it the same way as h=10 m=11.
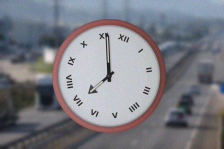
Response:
h=6 m=56
